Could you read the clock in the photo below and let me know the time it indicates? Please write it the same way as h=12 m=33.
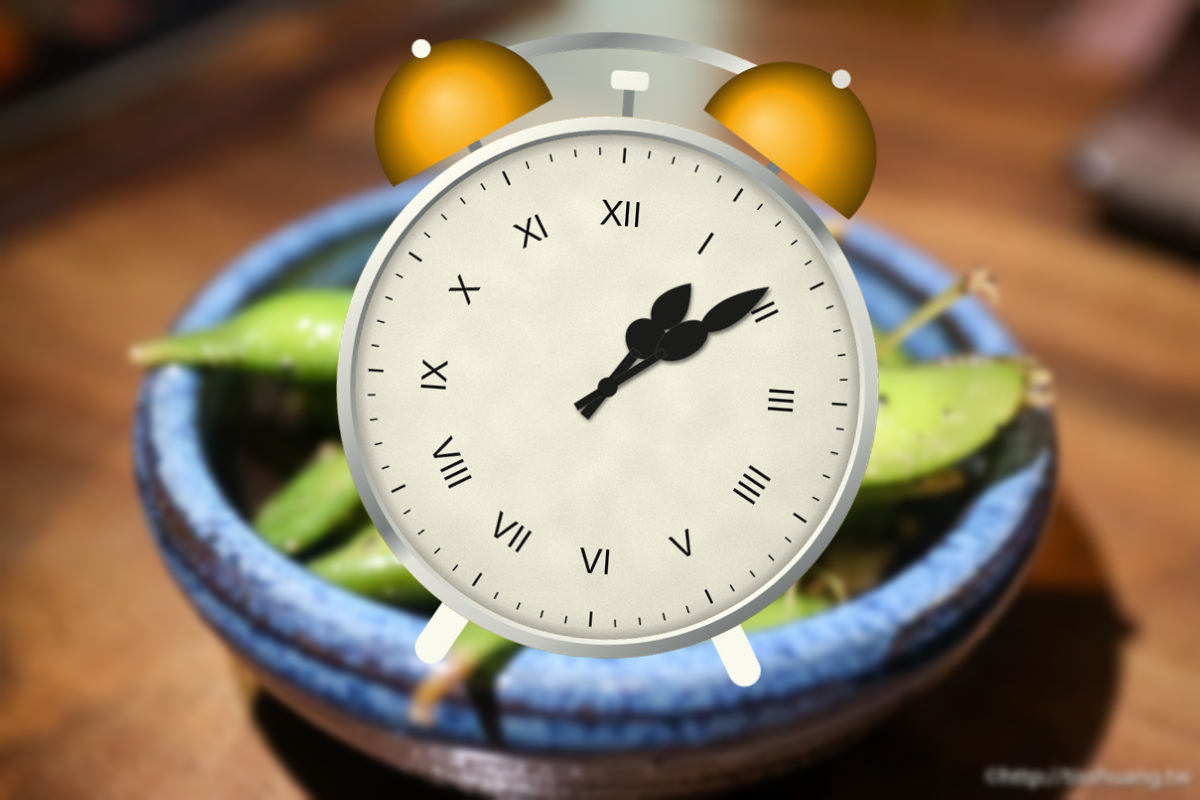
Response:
h=1 m=9
